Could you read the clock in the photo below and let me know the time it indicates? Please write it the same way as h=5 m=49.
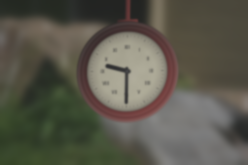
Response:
h=9 m=30
